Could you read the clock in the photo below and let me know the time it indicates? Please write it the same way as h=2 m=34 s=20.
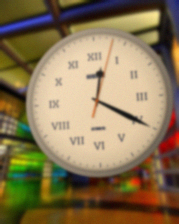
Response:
h=12 m=20 s=3
